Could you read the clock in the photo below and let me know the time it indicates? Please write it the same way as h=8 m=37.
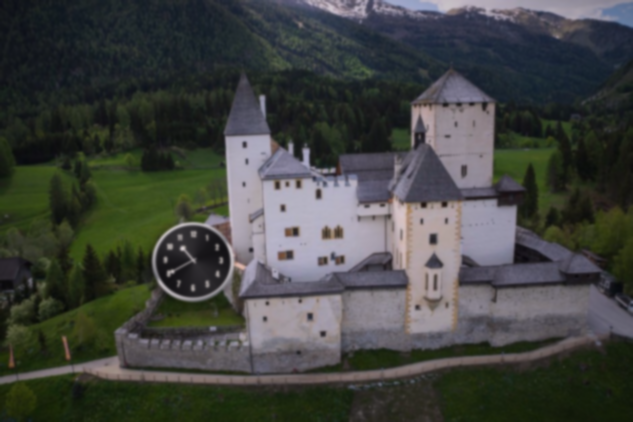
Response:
h=10 m=40
